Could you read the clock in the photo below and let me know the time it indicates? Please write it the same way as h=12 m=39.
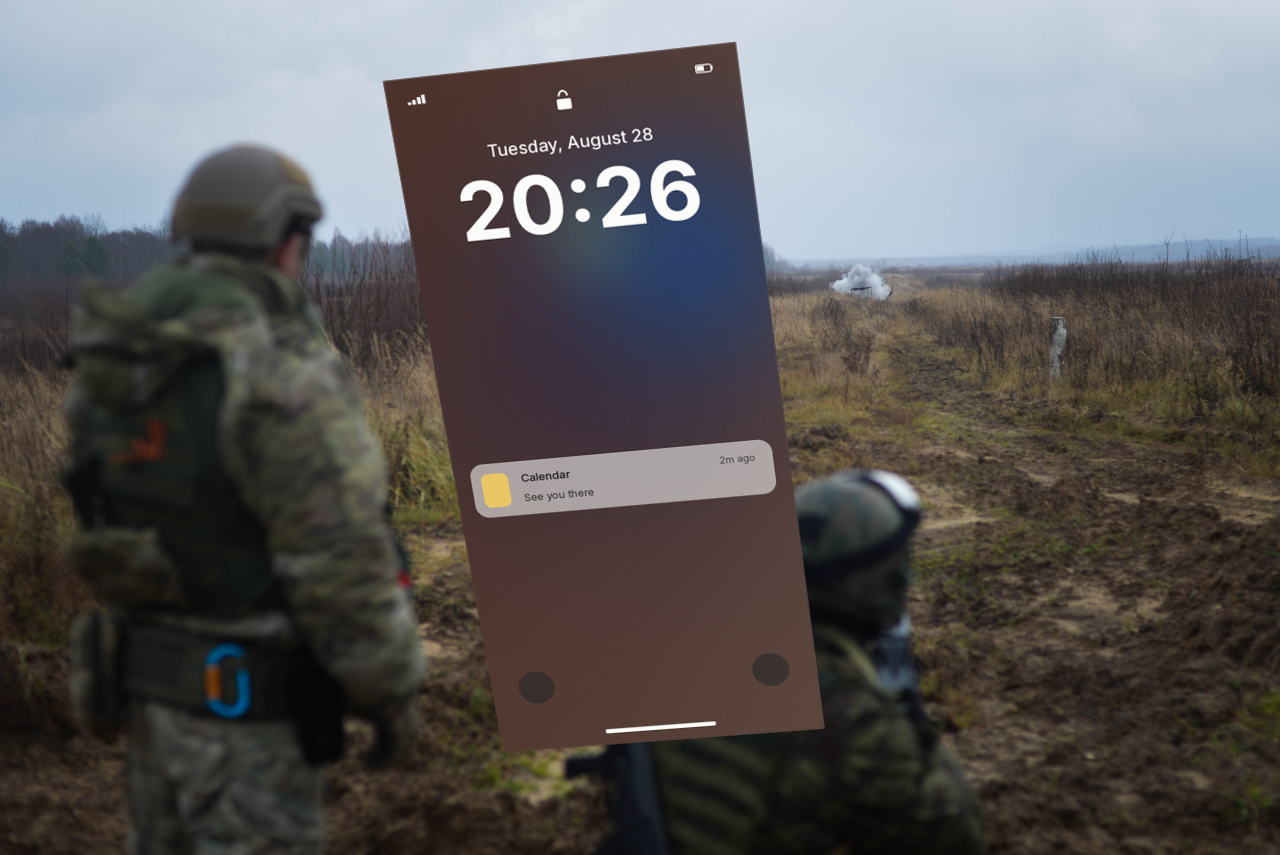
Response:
h=20 m=26
